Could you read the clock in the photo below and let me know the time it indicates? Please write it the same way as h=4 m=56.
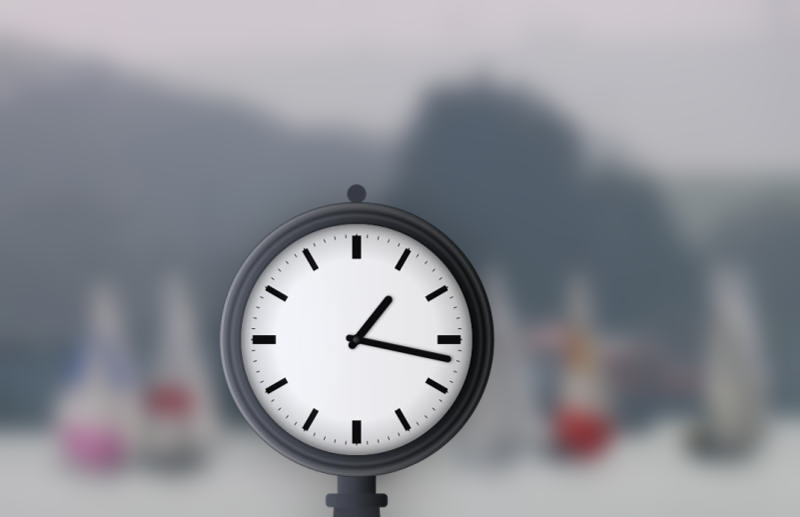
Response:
h=1 m=17
